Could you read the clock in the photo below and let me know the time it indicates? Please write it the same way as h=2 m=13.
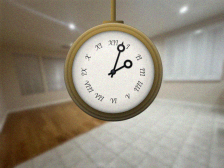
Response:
h=2 m=3
